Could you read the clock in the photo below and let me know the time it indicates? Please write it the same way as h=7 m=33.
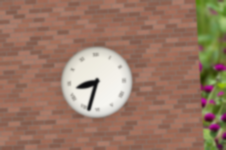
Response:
h=8 m=33
